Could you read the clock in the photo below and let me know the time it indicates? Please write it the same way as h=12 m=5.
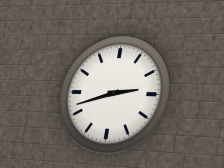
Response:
h=2 m=42
